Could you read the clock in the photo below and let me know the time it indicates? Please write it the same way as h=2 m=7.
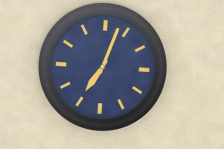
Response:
h=7 m=3
